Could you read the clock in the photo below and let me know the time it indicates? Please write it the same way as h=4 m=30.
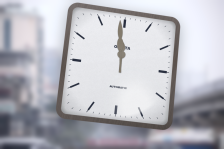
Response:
h=11 m=59
